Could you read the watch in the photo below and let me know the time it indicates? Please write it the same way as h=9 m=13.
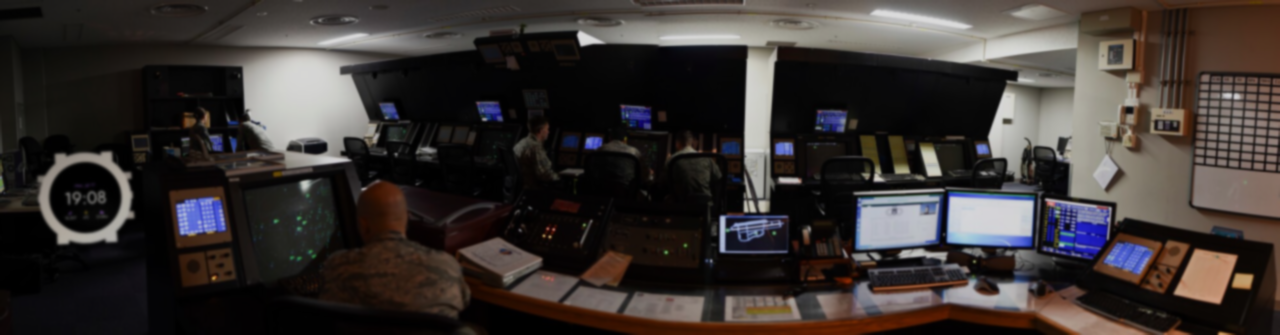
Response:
h=19 m=8
